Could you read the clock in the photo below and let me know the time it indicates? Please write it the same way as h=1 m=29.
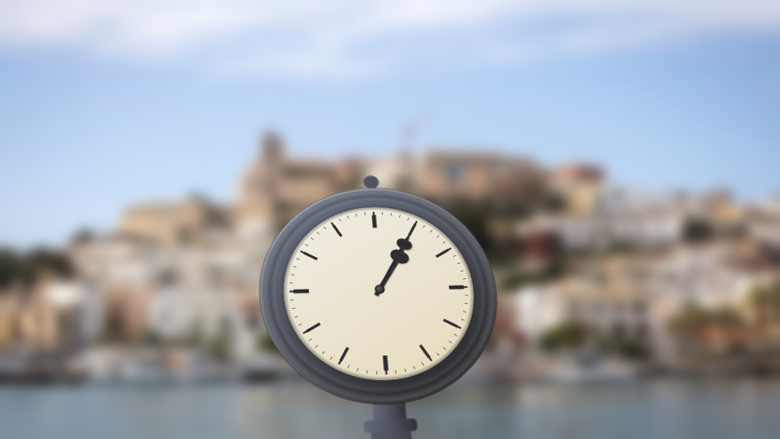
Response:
h=1 m=5
